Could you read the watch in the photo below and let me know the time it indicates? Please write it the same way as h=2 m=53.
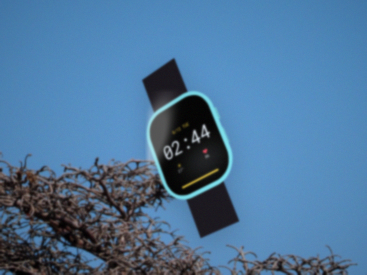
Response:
h=2 m=44
